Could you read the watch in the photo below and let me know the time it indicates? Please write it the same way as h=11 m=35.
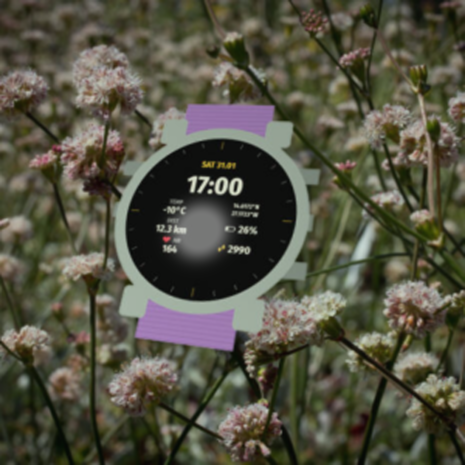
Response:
h=17 m=0
